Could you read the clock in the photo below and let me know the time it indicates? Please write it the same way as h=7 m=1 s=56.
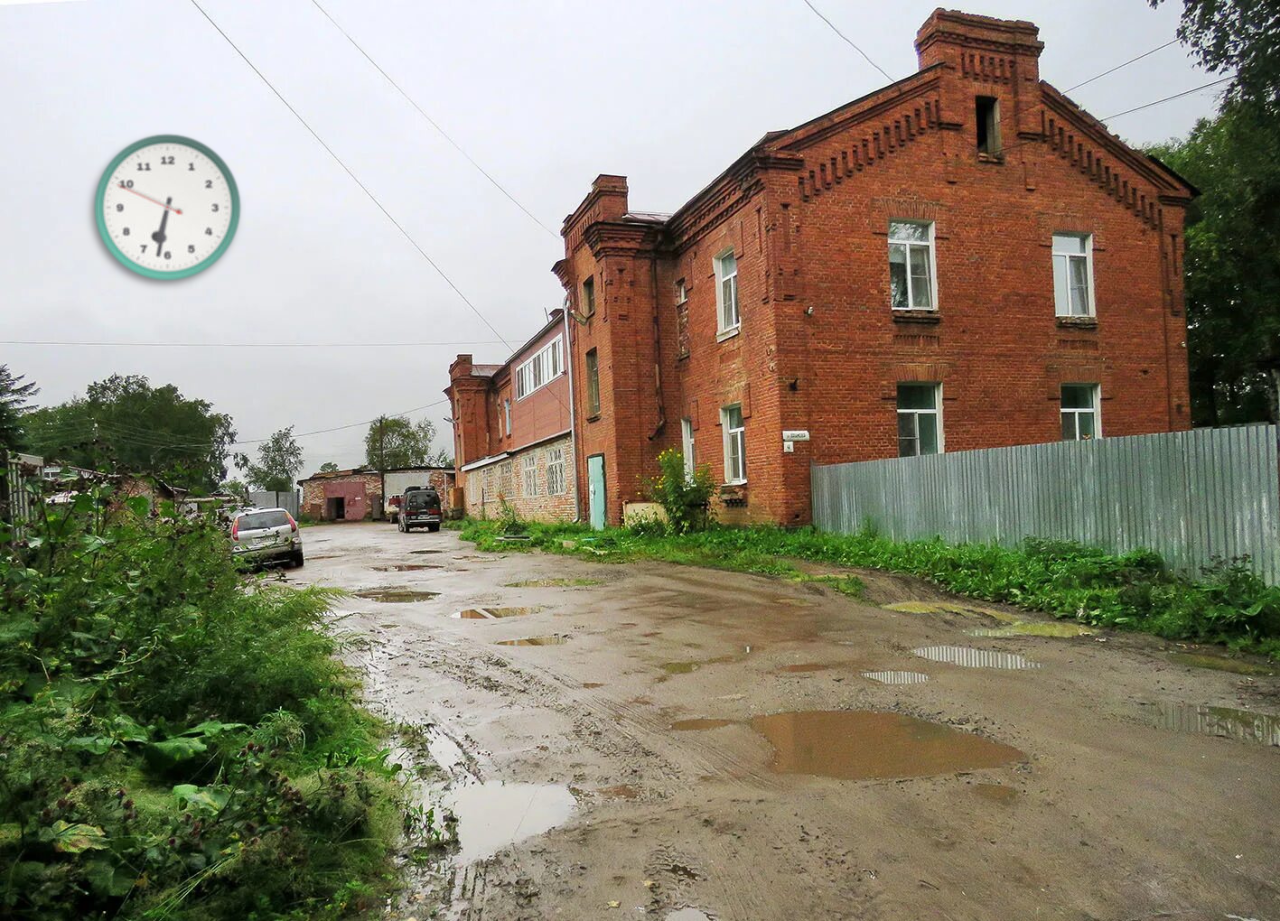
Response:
h=6 m=31 s=49
